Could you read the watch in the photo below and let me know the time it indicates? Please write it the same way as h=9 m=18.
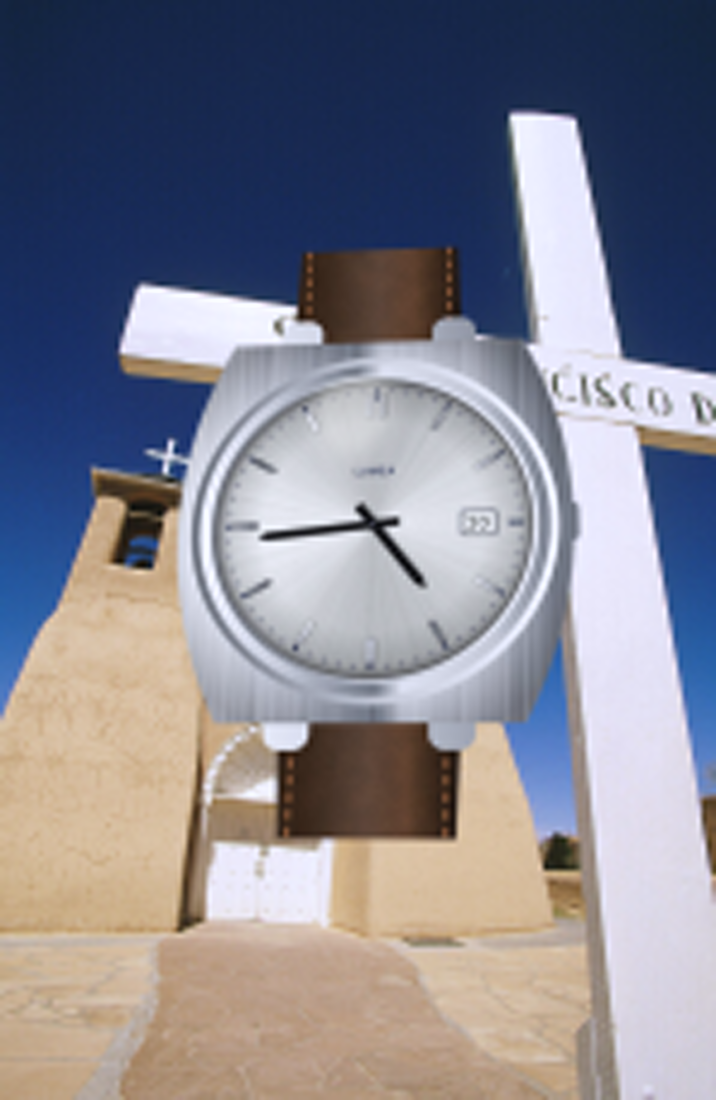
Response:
h=4 m=44
